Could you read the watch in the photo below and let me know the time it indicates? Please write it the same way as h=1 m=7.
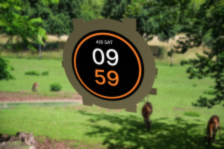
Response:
h=9 m=59
